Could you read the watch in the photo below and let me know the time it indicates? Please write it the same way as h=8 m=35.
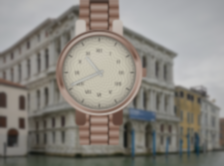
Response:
h=10 m=41
